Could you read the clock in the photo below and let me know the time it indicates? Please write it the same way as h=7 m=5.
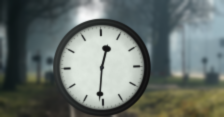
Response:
h=12 m=31
